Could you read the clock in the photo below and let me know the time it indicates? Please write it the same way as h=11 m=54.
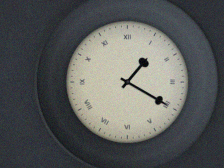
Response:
h=1 m=20
